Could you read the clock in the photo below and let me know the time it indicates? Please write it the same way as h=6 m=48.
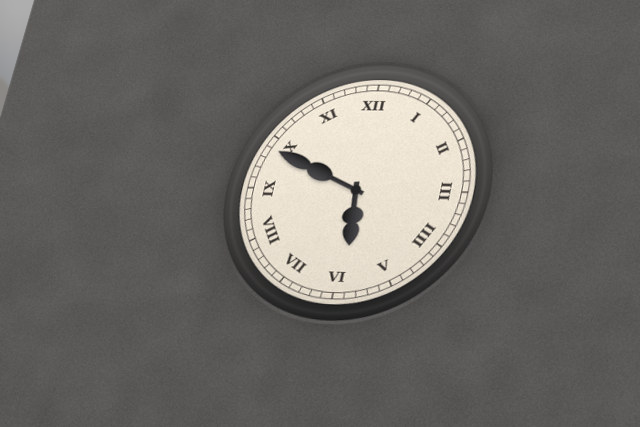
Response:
h=5 m=49
